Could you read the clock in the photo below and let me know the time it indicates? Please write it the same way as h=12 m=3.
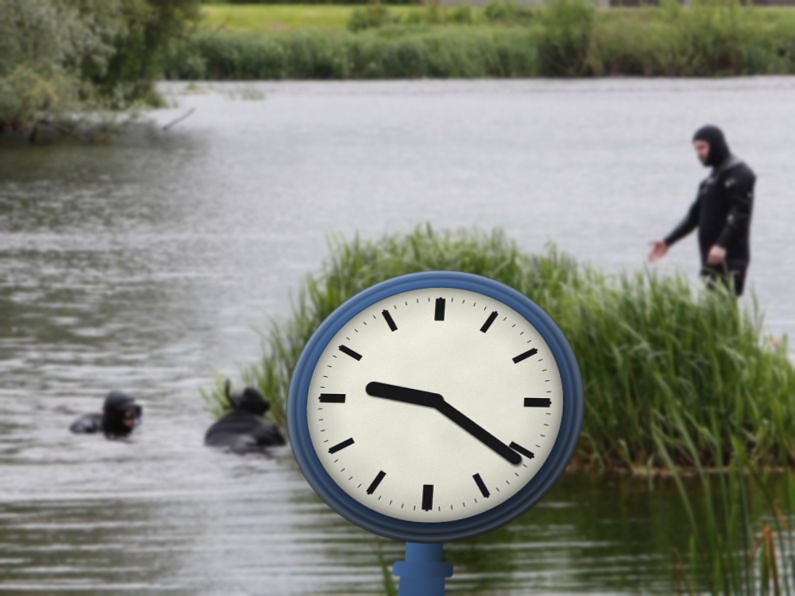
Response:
h=9 m=21
